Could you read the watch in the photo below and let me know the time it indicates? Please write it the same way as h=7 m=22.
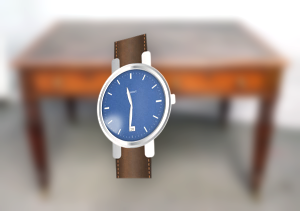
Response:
h=11 m=31
